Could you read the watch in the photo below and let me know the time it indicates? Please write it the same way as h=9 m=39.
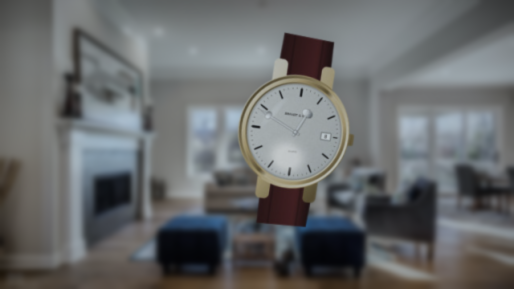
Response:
h=12 m=49
